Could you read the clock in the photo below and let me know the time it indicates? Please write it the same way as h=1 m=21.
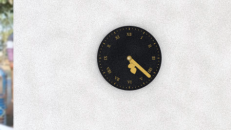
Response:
h=5 m=22
